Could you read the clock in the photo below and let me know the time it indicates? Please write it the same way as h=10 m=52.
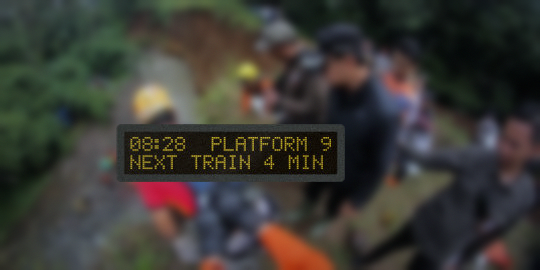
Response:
h=8 m=28
